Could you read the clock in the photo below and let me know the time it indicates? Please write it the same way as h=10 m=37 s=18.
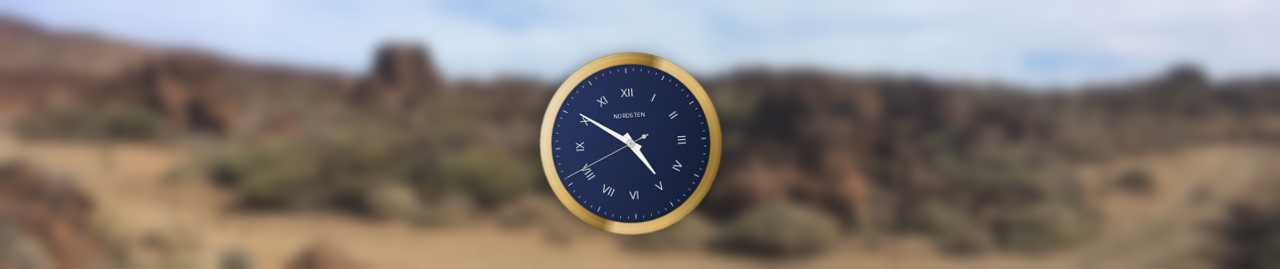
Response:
h=4 m=50 s=41
